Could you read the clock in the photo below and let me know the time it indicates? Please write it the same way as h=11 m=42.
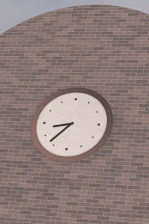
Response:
h=8 m=37
